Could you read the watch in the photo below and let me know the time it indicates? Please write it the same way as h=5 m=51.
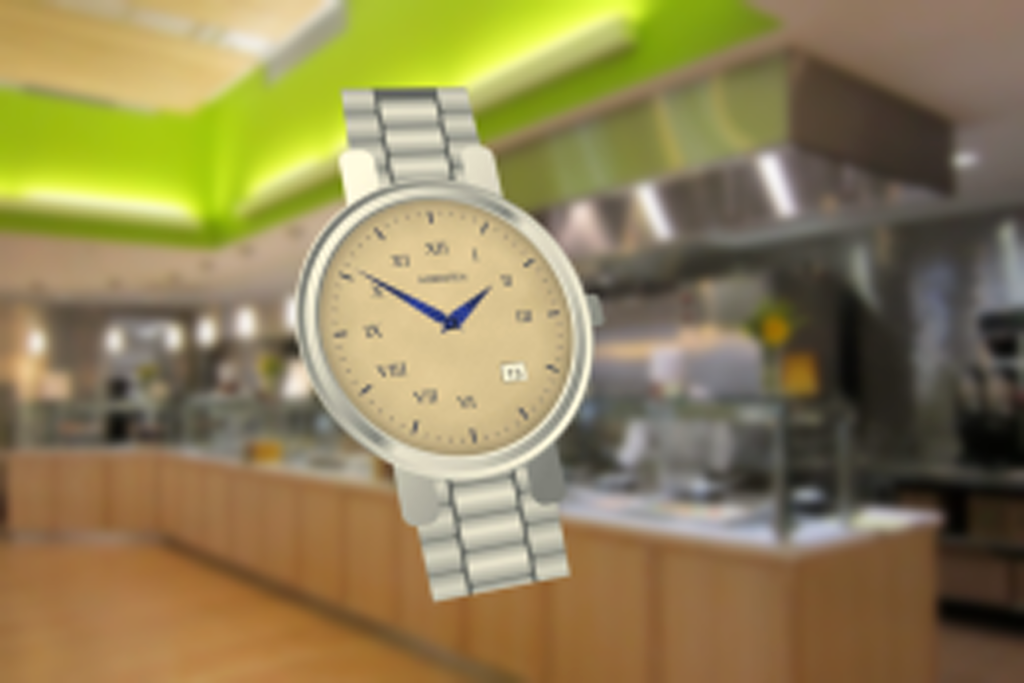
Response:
h=1 m=51
